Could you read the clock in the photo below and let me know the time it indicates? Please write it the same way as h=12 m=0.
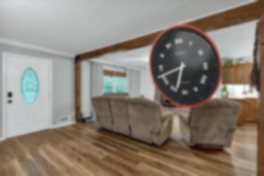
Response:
h=6 m=42
